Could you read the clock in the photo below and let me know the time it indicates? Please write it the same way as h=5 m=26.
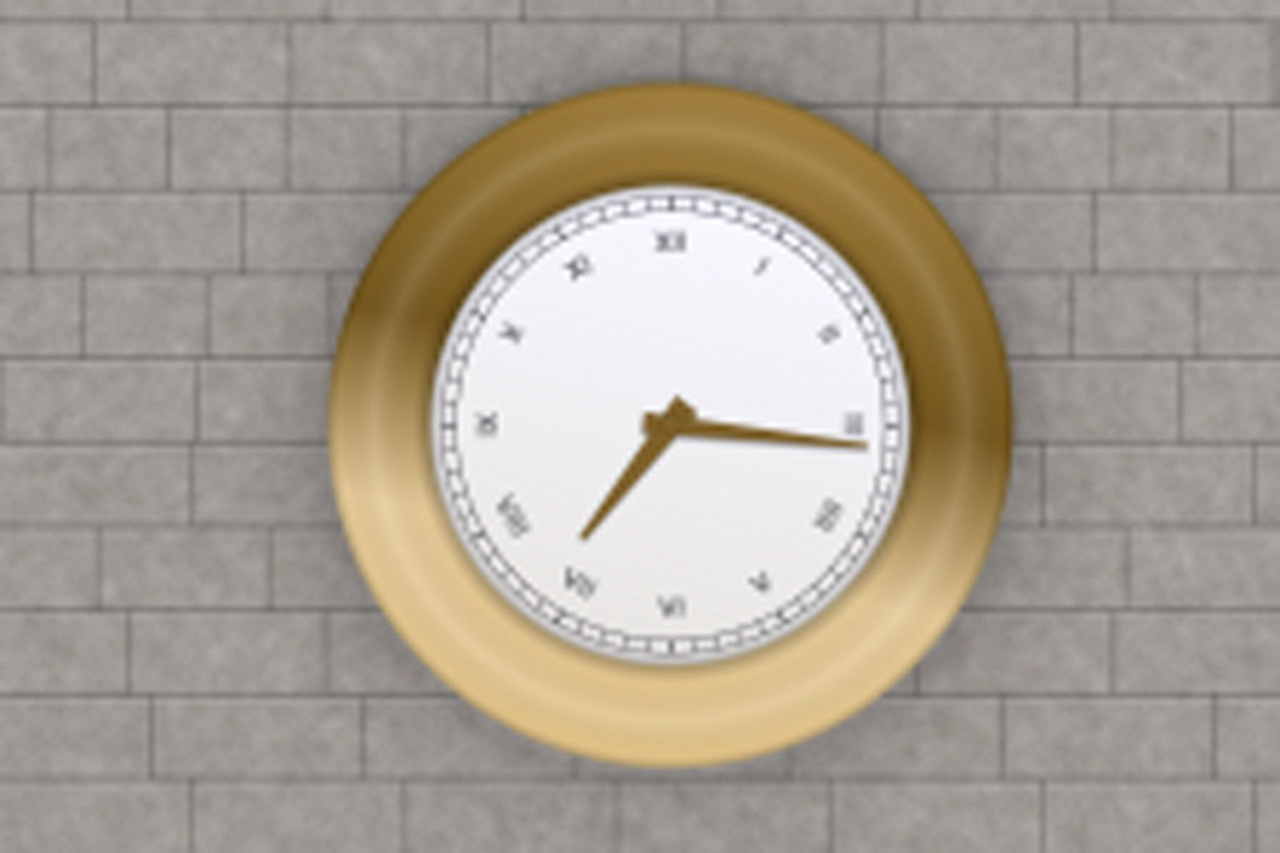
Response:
h=7 m=16
